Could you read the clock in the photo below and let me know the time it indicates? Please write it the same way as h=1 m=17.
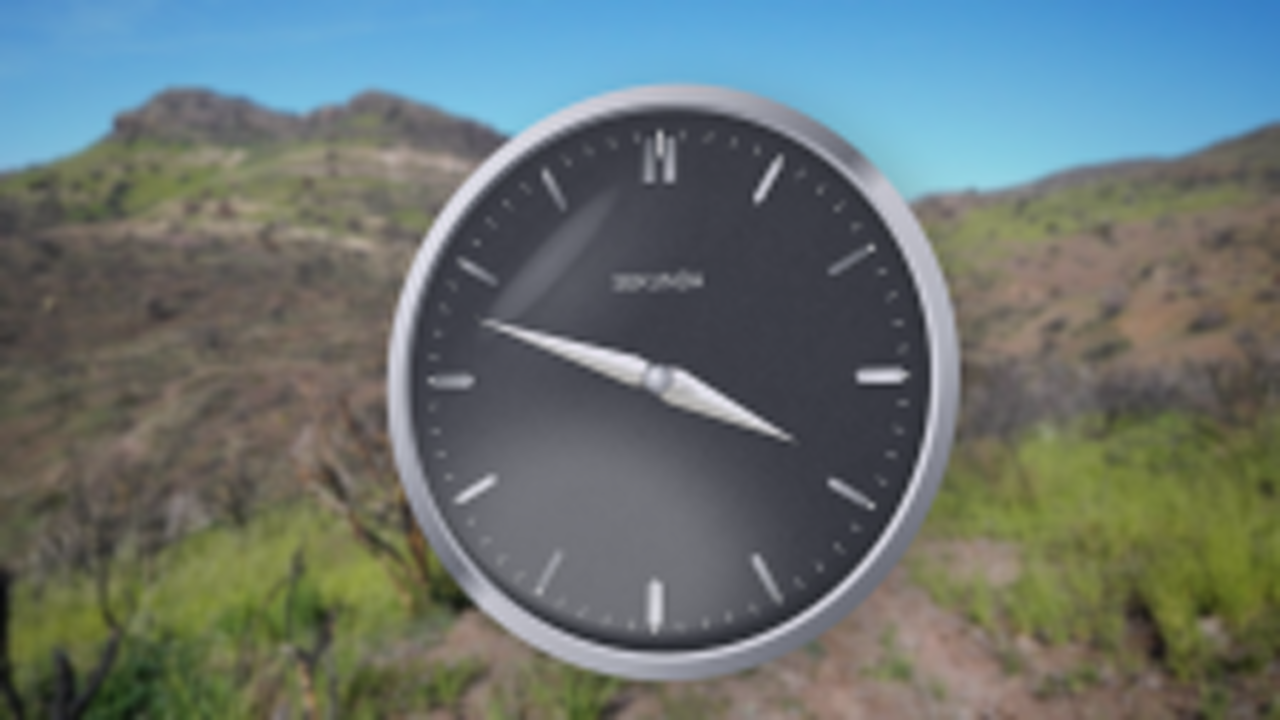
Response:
h=3 m=48
